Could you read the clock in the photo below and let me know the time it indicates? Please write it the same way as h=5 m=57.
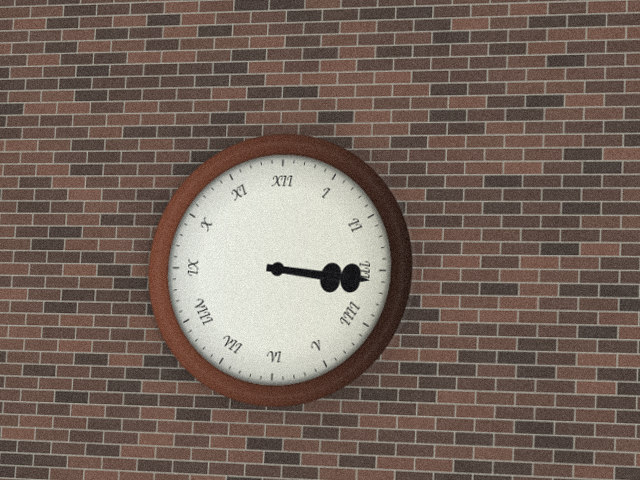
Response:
h=3 m=16
